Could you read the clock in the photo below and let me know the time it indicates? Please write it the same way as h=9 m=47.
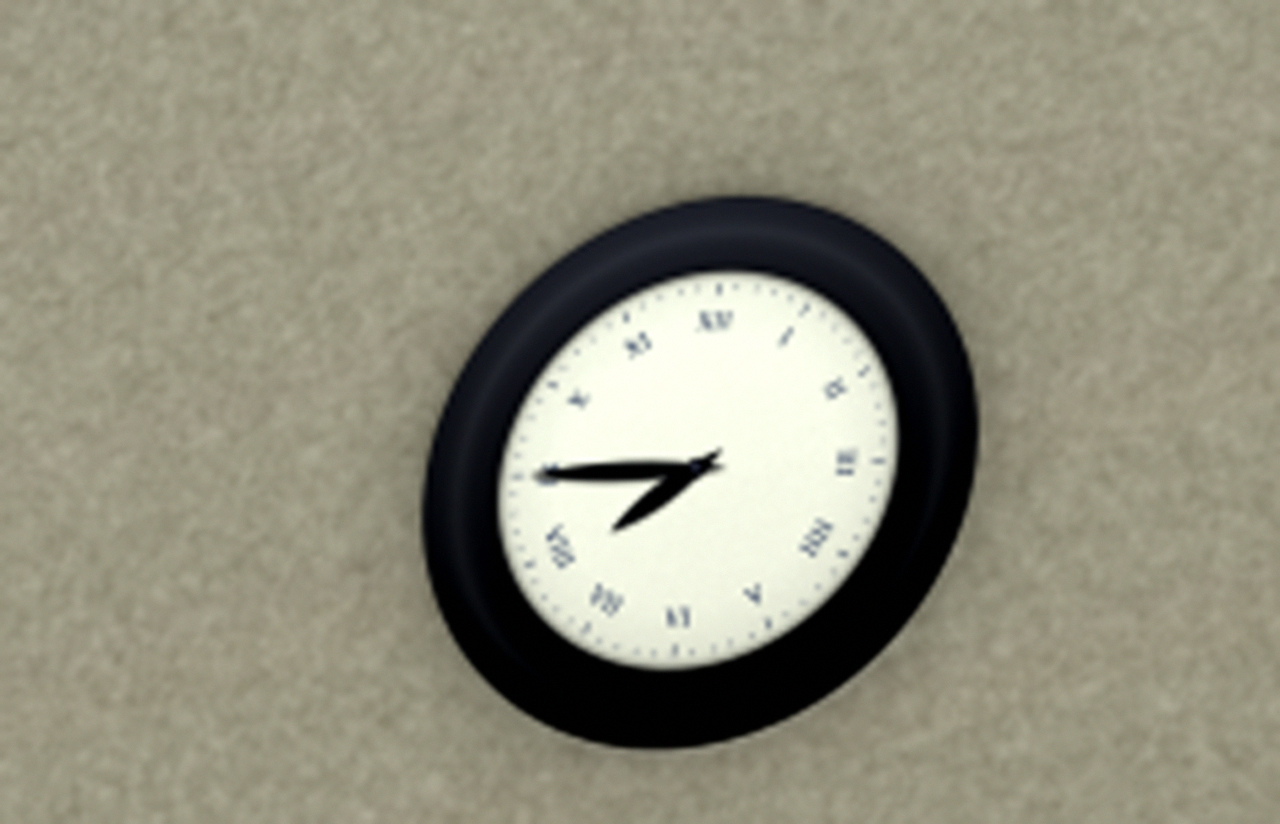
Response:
h=7 m=45
